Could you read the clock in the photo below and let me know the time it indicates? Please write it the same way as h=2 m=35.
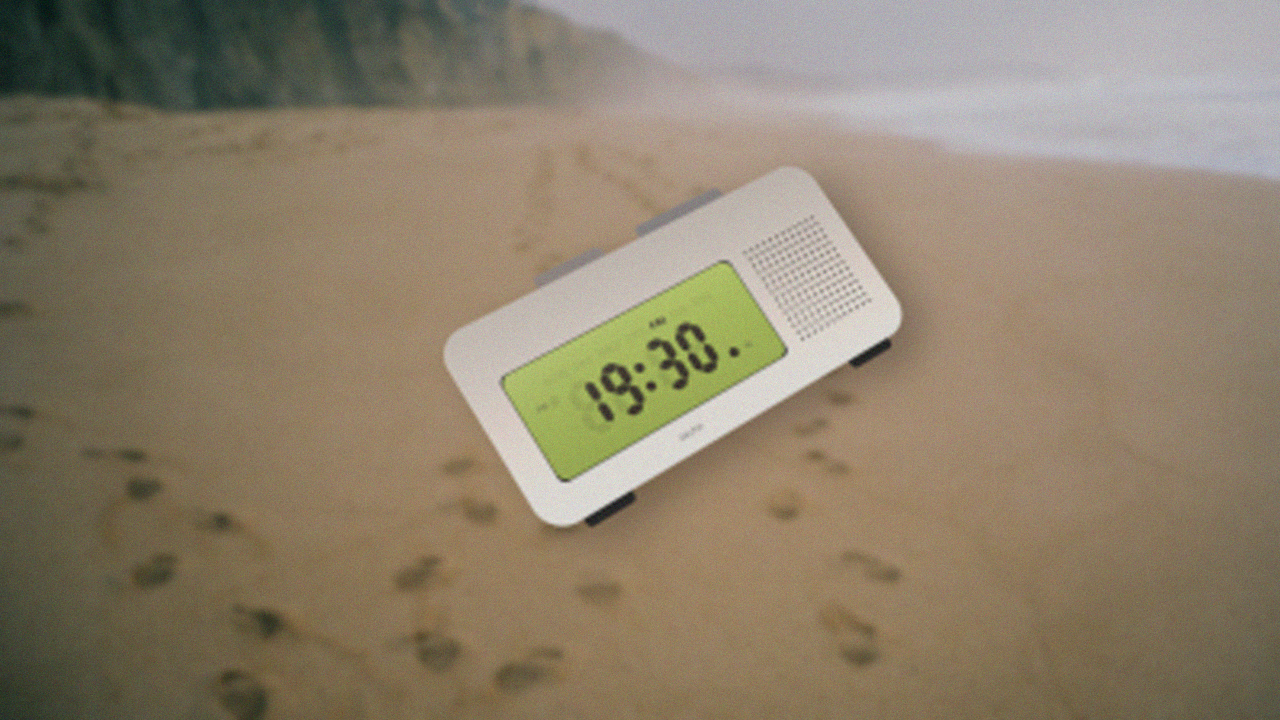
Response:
h=19 m=30
